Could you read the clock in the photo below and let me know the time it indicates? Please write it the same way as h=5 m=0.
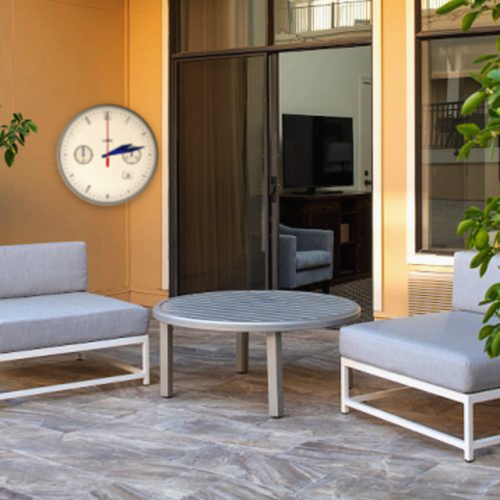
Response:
h=2 m=13
